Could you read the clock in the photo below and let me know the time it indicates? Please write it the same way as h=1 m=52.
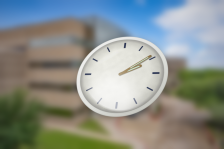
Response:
h=2 m=9
